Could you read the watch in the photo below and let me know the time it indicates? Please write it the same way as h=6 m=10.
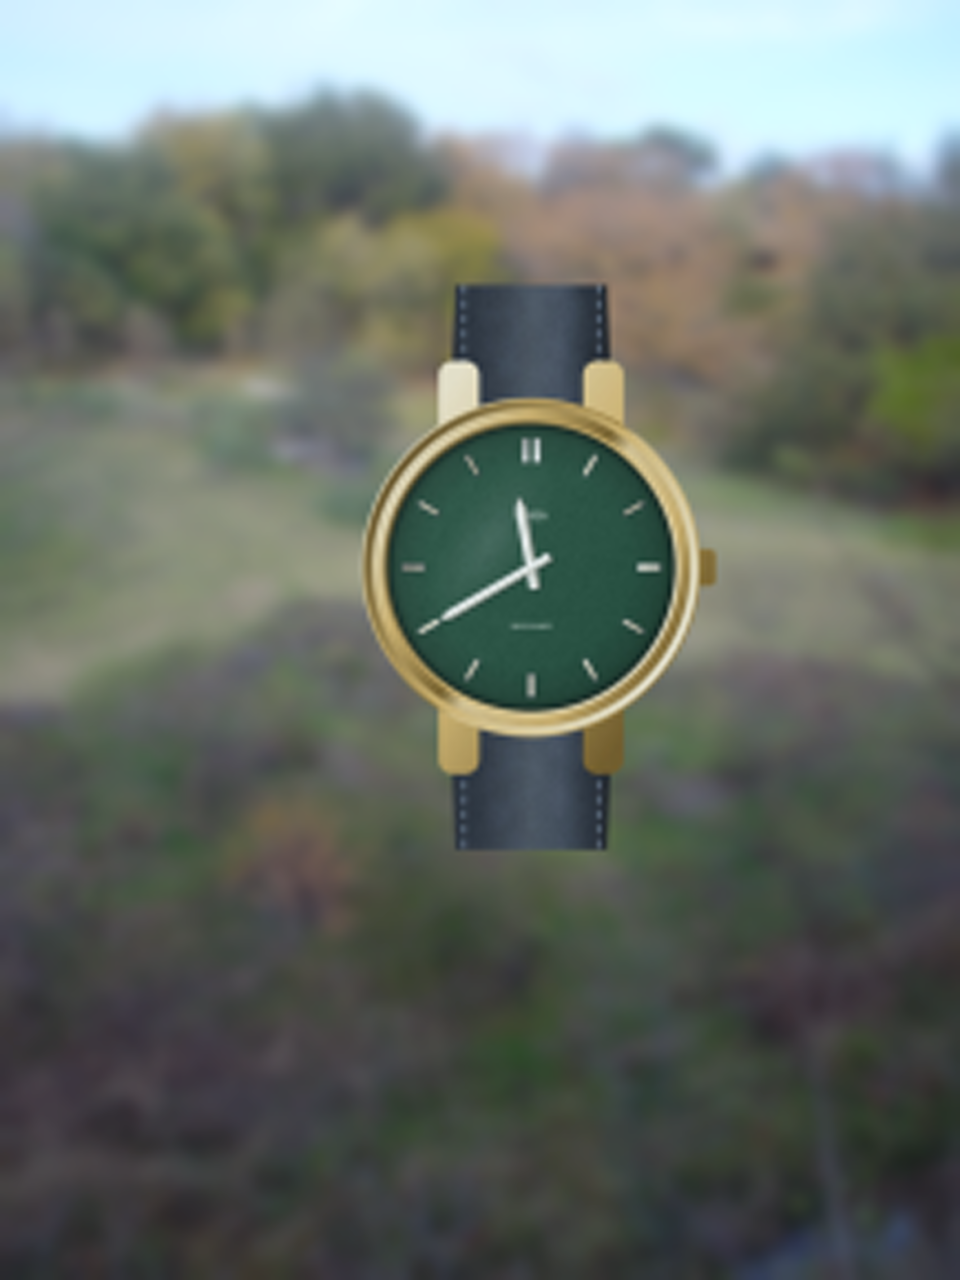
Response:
h=11 m=40
